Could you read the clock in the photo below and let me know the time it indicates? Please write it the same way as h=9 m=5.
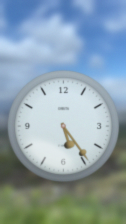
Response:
h=5 m=24
